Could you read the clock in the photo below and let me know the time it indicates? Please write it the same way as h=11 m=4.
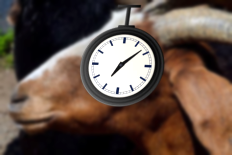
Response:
h=7 m=8
